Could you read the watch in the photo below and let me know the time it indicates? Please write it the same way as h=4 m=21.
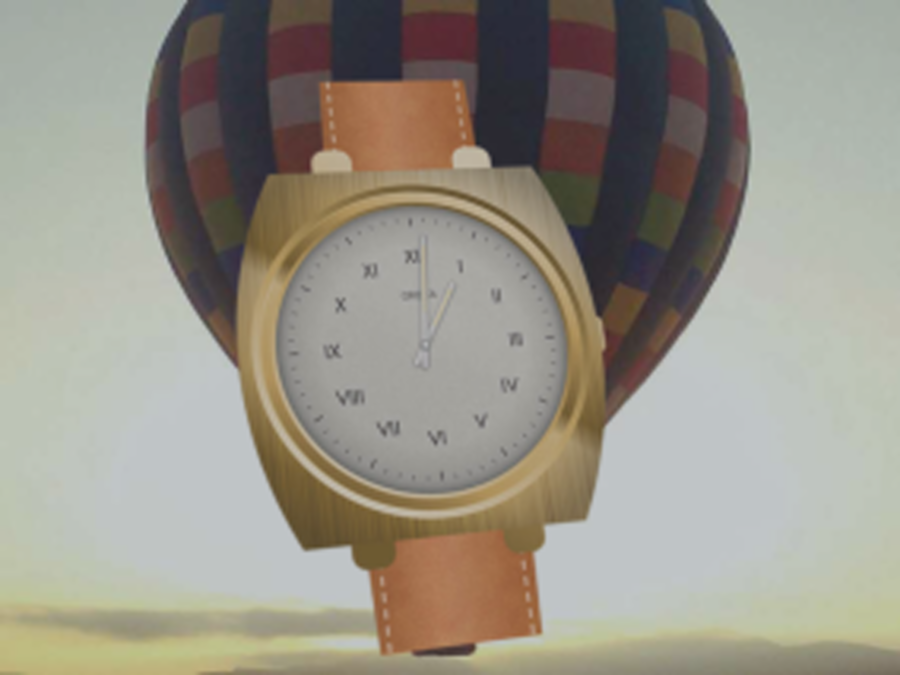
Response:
h=1 m=1
